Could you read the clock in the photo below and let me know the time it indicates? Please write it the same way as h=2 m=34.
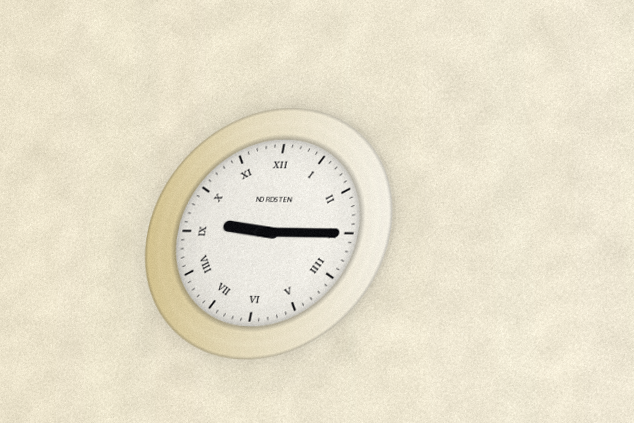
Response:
h=9 m=15
